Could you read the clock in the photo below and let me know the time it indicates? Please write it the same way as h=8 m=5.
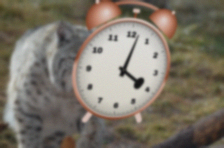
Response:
h=4 m=2
